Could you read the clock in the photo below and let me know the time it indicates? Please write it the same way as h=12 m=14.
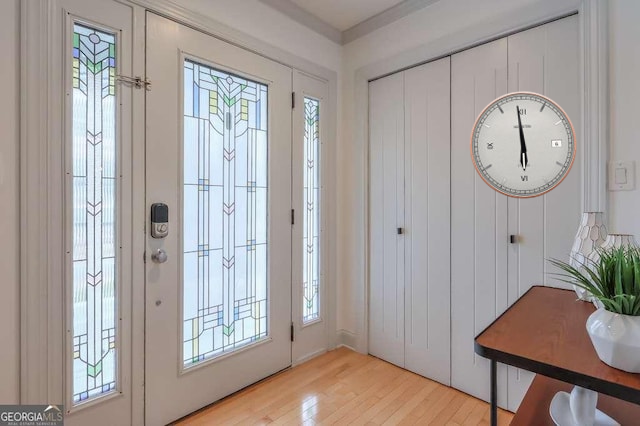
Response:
h=5 m=59
